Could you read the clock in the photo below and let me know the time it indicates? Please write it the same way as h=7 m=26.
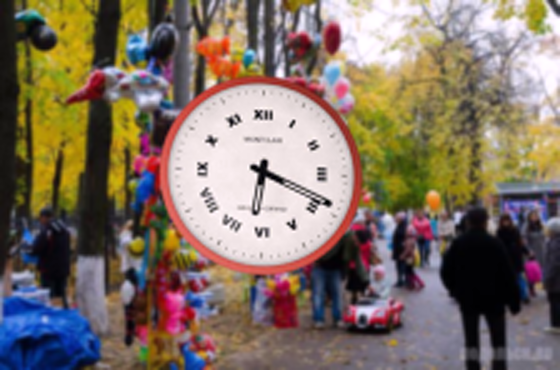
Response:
h=6 m=19
